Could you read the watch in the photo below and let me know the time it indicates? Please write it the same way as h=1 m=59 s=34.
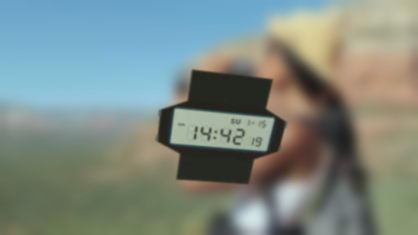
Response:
h=14 m=42 s=19
